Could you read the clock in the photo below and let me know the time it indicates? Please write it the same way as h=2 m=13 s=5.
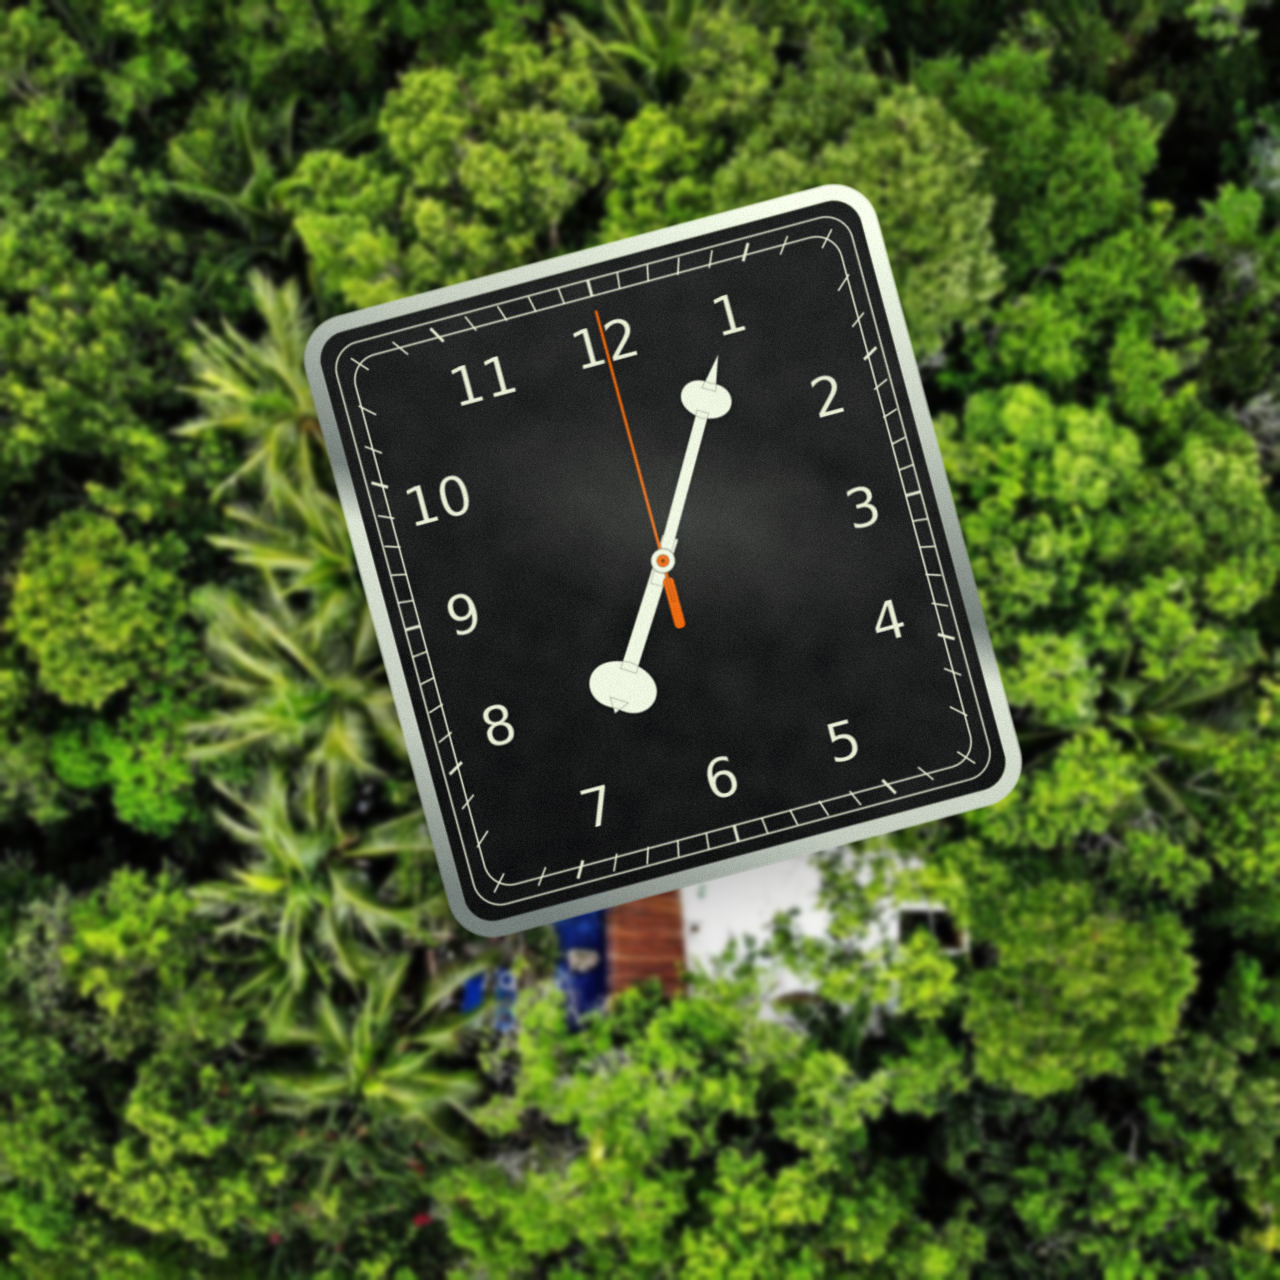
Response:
h=7 m=5 s=0
